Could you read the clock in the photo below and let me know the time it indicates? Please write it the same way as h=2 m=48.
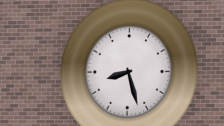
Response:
h=8 m=27
